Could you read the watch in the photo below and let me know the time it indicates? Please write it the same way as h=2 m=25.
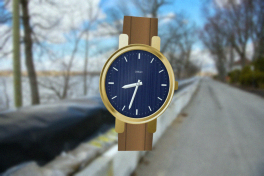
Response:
h=8 m=33
